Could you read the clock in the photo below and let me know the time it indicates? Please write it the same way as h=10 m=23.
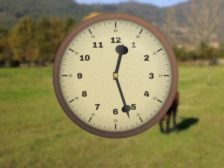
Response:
h=12 m=27
